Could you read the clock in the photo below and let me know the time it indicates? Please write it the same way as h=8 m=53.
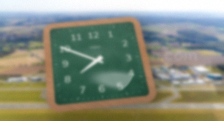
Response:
h=7 m=50
